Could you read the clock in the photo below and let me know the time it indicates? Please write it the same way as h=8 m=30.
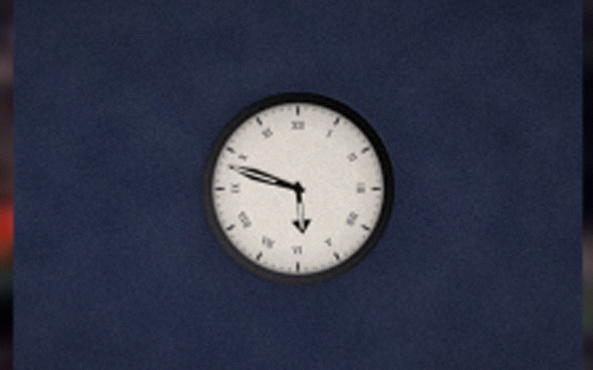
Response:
h=5 m=48
